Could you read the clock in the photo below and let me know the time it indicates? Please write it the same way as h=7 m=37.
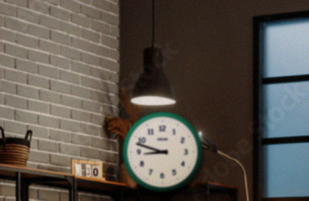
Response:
h=8 m=48
